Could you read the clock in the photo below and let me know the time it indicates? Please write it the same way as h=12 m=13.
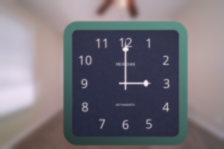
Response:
h=3 m=0
